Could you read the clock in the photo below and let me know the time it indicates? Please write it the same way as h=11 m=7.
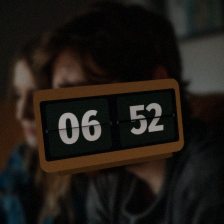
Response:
h=6 m=52
